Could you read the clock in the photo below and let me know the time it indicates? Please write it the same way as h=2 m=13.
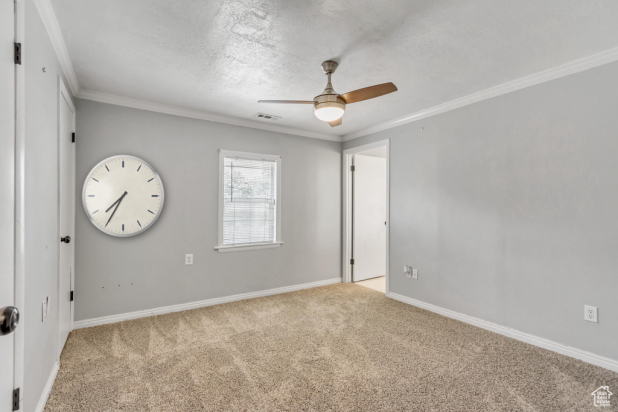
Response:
h=7 m=35
